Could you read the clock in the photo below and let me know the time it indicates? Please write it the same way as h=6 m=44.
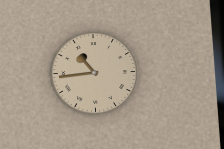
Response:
h=10 m=44
